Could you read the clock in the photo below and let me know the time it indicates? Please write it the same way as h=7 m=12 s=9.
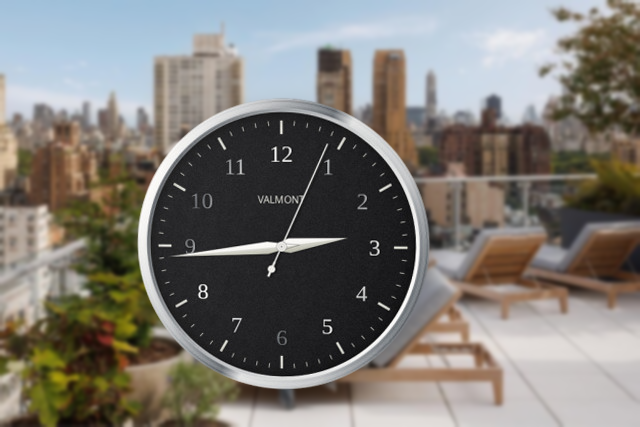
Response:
h=2 m=44 s=4
